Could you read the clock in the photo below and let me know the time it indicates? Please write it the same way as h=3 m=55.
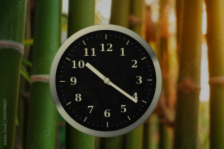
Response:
h=10 m=21
